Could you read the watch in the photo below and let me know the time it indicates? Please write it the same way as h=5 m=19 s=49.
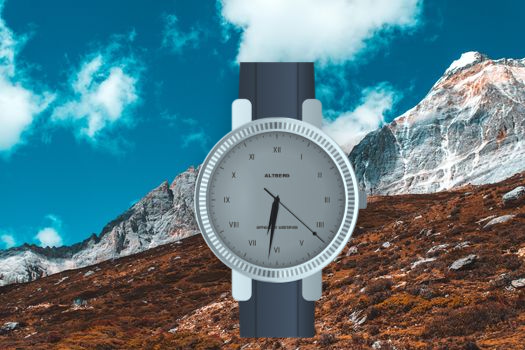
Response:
h=6 m=31 s=22
